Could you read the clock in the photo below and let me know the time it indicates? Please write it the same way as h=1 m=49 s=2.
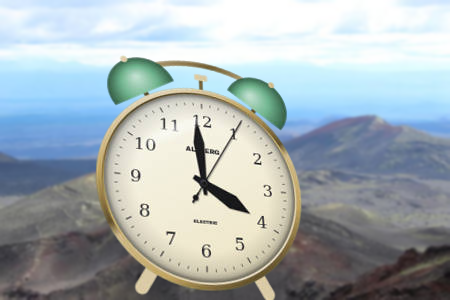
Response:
h=3 m=59 s=5
